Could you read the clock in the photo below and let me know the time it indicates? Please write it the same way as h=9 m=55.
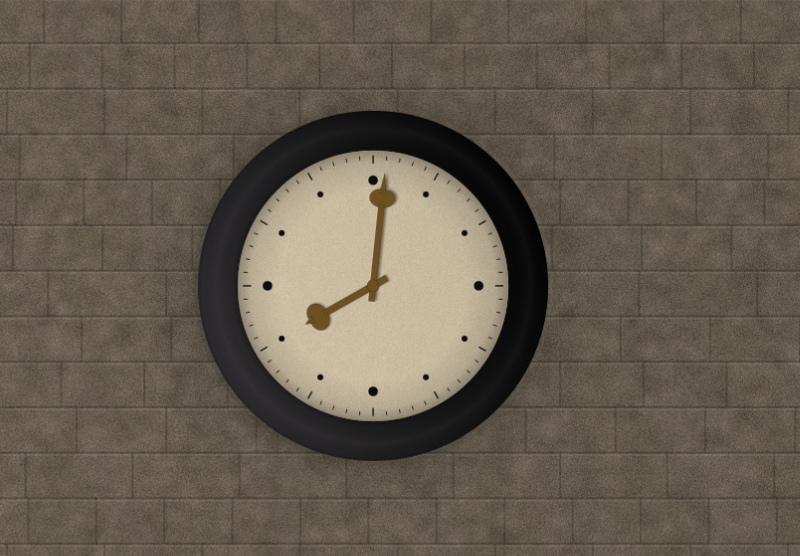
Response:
h=8 m=1
